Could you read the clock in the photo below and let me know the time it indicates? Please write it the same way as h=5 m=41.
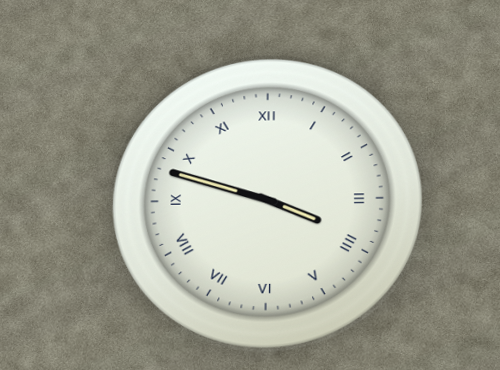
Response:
h=3 m=48
